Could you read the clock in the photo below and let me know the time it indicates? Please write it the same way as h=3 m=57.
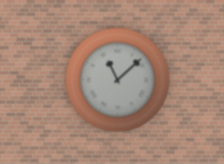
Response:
h=11 m=8
